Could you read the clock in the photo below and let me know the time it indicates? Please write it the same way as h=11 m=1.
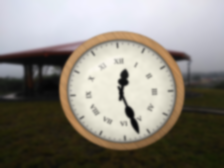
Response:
h=12 m=27
